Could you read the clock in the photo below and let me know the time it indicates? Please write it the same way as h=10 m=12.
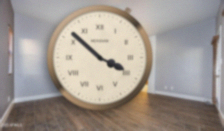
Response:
h=3 m=52
